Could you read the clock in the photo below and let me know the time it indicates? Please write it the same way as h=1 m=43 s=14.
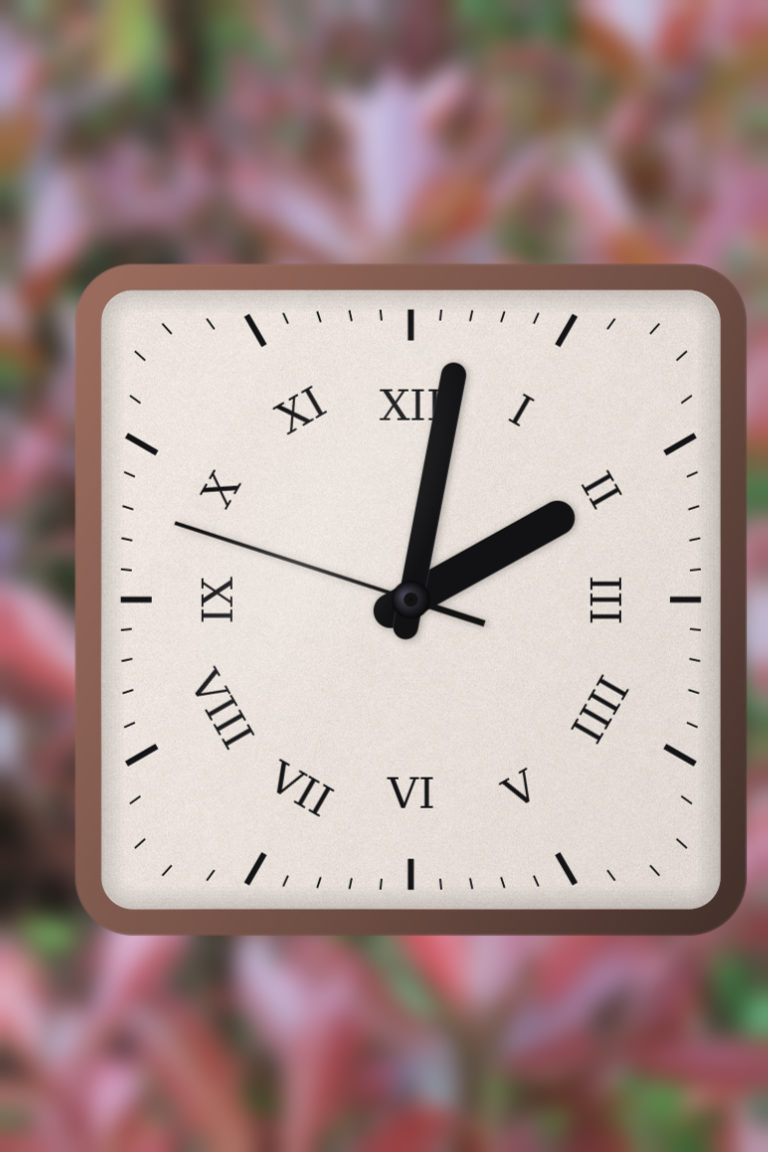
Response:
h=2 m=1 s=48
